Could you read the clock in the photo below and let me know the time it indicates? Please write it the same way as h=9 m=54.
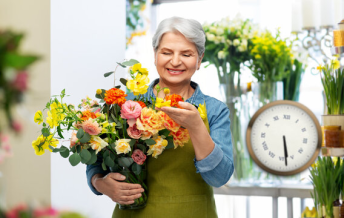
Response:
h=5 m=28
